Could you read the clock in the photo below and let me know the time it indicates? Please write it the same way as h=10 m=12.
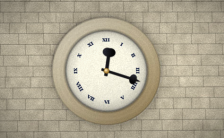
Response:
h=12 m=18
